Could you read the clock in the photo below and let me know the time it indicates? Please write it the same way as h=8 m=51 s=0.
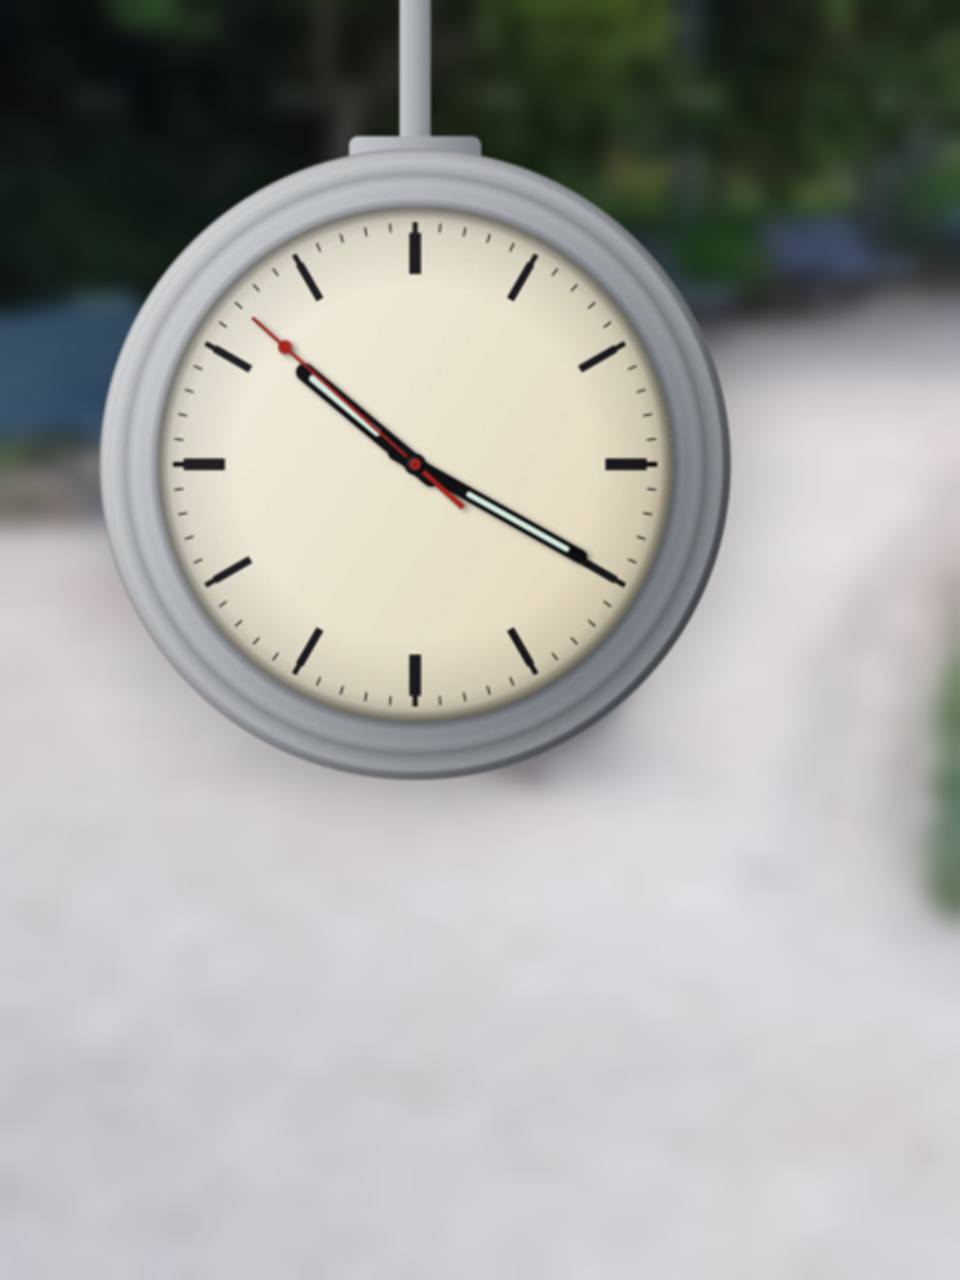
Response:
h=10 m=19 s=52
